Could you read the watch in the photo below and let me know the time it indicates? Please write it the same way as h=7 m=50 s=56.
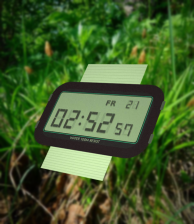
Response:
h=2 m=52 s=57
